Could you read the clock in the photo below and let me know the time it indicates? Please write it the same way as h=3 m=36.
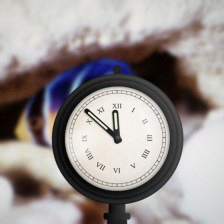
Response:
h=11 m=52
